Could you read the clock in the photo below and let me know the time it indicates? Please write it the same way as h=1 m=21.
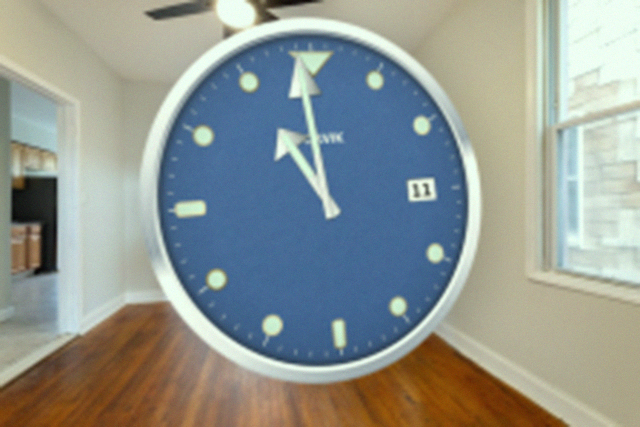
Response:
h=10 m=59
